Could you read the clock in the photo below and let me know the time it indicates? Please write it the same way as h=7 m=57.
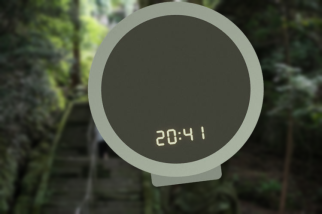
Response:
h=20 m=41
